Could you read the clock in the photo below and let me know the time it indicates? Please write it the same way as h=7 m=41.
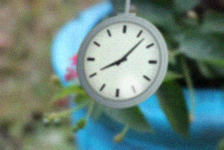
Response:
h=8 m=7
